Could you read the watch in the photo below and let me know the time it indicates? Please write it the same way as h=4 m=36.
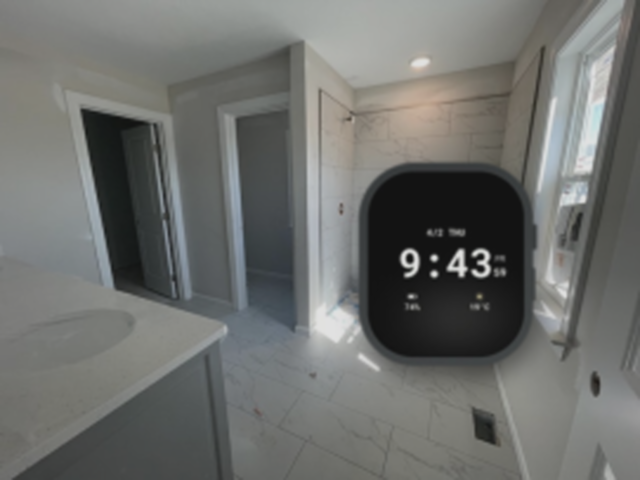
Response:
h=9 m=43
